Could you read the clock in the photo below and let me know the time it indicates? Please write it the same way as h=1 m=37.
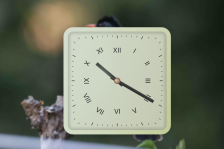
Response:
h=10 m=20
